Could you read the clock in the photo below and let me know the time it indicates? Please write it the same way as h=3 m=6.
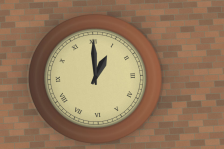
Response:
h=1 m=0
